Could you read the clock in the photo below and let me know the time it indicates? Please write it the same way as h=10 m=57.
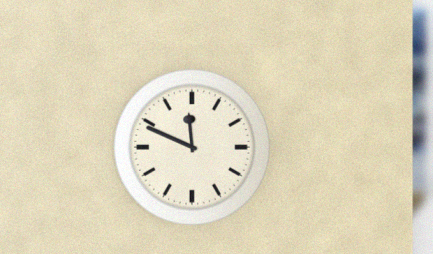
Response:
h=11 m=49
